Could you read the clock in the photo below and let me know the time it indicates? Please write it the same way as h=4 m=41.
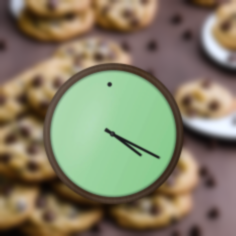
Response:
h=4 m=20
